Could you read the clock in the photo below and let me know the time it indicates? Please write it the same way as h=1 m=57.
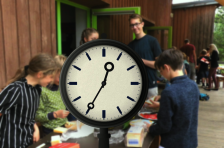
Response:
h=12 m=35
